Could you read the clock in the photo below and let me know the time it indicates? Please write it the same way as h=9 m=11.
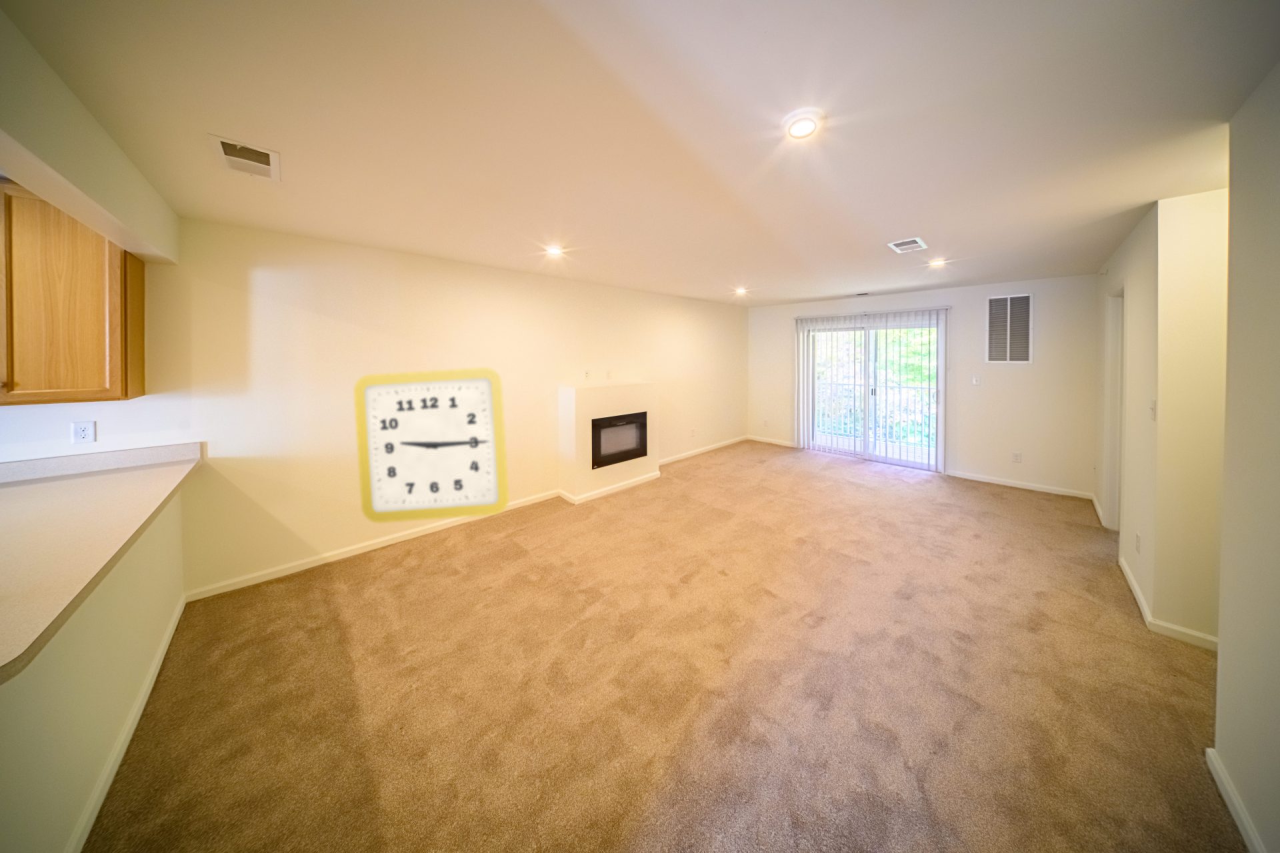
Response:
h=9 m=15
